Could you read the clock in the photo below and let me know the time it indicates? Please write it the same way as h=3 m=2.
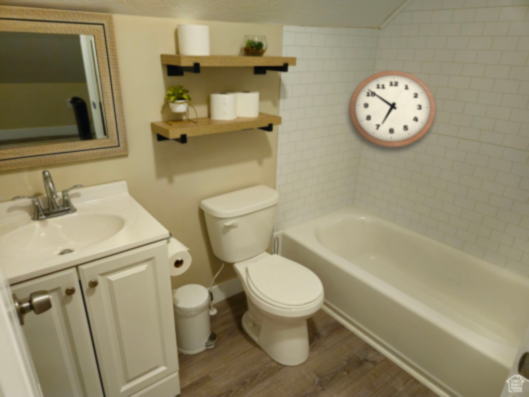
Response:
h=6 m=51
